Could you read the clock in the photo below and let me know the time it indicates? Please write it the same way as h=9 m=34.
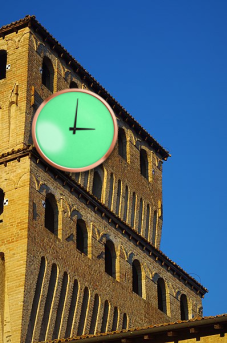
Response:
h=3 m=1
